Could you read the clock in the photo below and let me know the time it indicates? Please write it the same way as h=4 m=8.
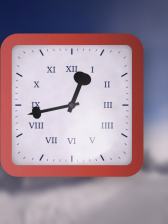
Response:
h=12 m=43
